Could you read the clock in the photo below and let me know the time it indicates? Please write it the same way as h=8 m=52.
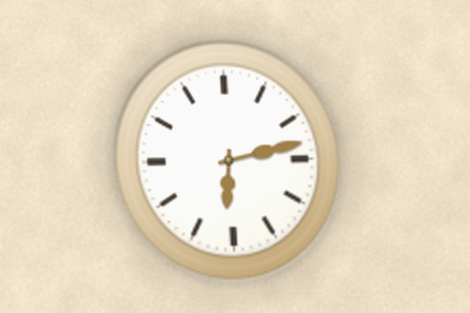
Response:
h=6 m=13
